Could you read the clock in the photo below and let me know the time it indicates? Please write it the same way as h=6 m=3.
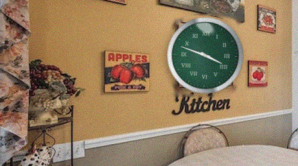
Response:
h=3 m=48
